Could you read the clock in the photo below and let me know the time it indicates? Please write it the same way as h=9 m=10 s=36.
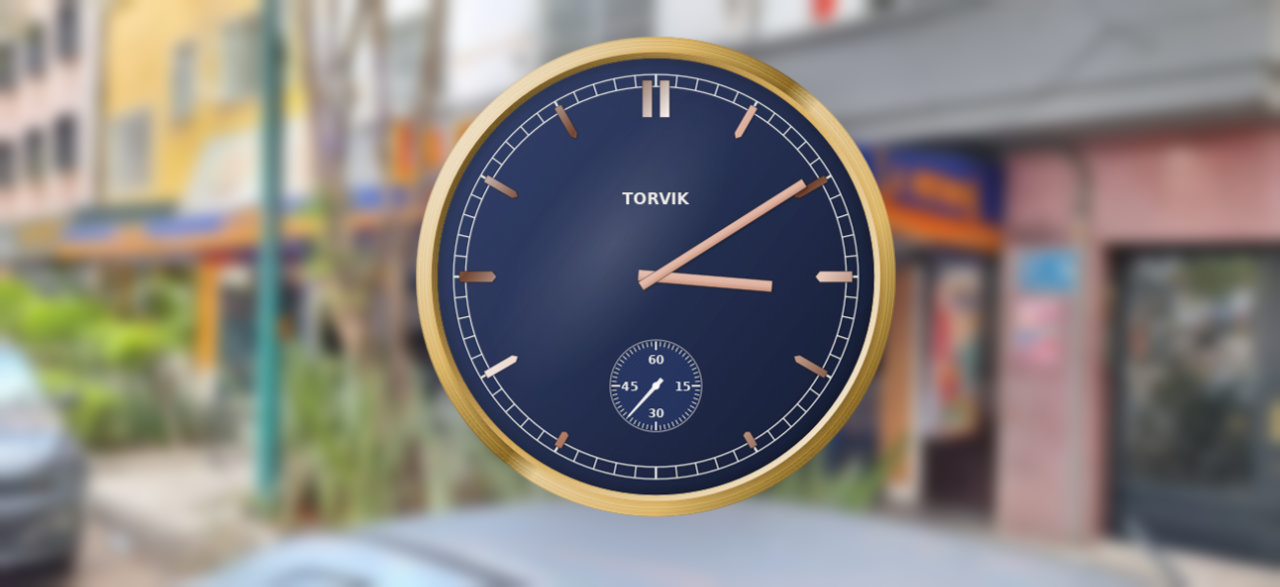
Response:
h=3 m=9 s=37
